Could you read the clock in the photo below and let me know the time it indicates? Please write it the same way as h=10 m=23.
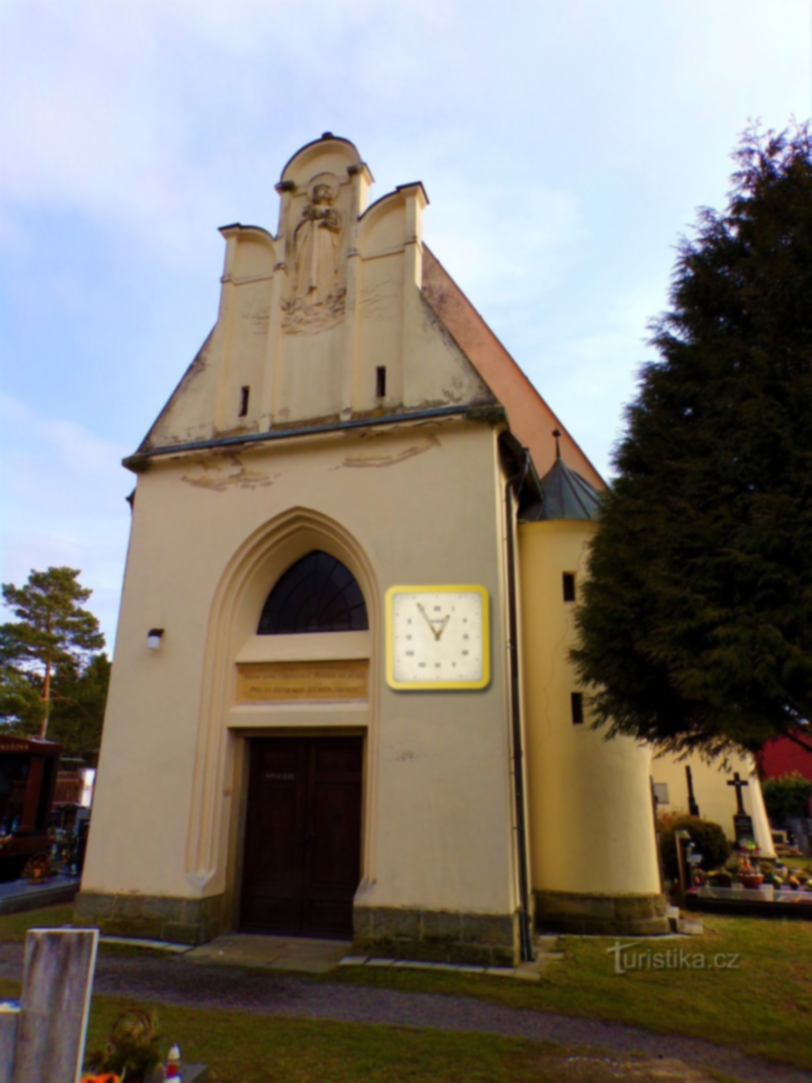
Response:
h=12 m=55
